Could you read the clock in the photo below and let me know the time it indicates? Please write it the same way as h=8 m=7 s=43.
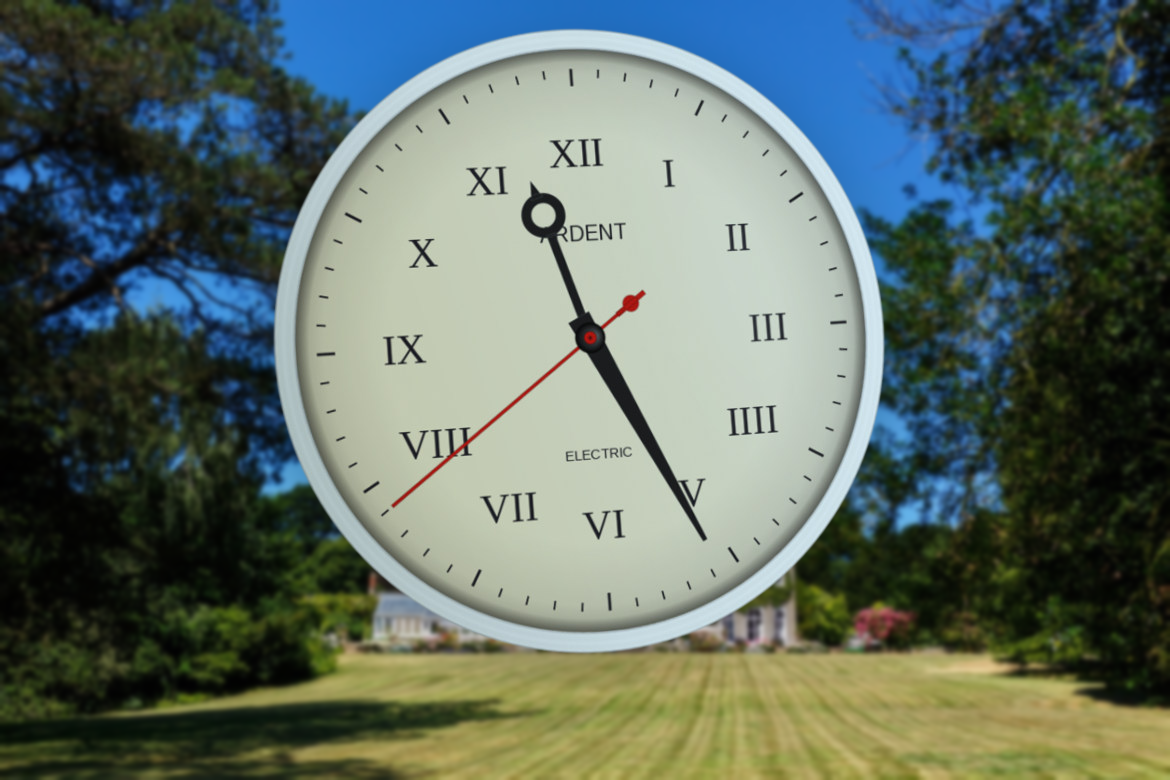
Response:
h=11 m=25 s=39
